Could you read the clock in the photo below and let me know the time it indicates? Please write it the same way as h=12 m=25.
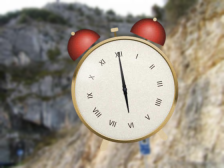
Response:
h=6 m=0
